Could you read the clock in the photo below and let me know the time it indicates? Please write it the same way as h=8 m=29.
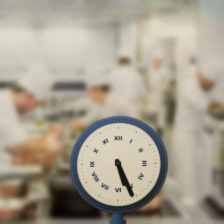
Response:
h=5 m=26
